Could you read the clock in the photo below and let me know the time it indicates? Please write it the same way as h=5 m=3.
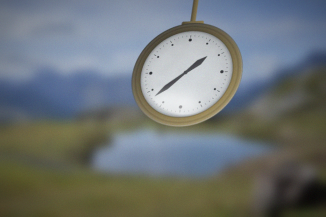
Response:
h=1 m=38
